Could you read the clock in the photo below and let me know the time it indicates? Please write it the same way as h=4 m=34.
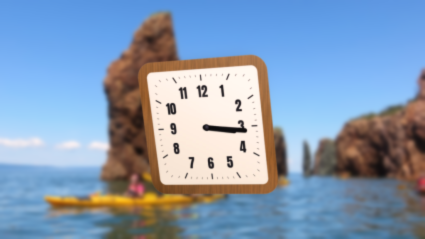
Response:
h=3 m=16
